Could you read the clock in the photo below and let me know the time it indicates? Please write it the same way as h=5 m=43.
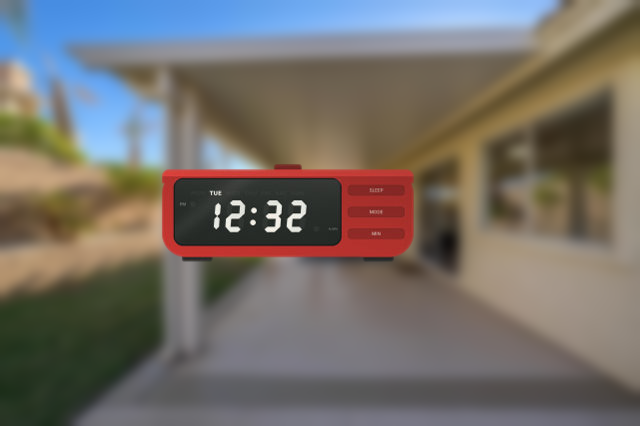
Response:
h=12 m=32
